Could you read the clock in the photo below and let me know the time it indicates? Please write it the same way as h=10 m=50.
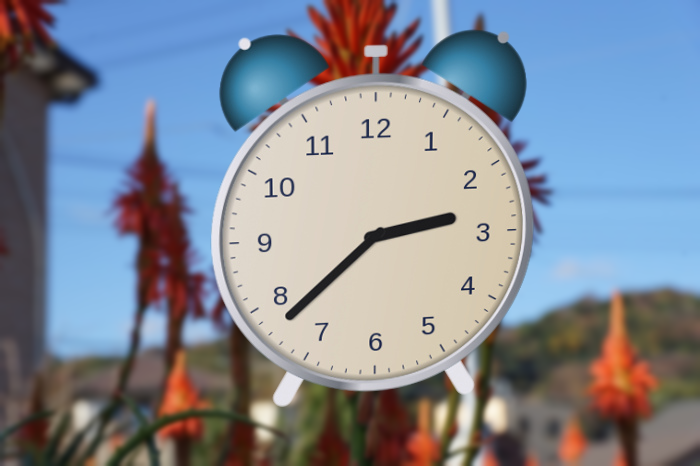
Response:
h=2 m=38
